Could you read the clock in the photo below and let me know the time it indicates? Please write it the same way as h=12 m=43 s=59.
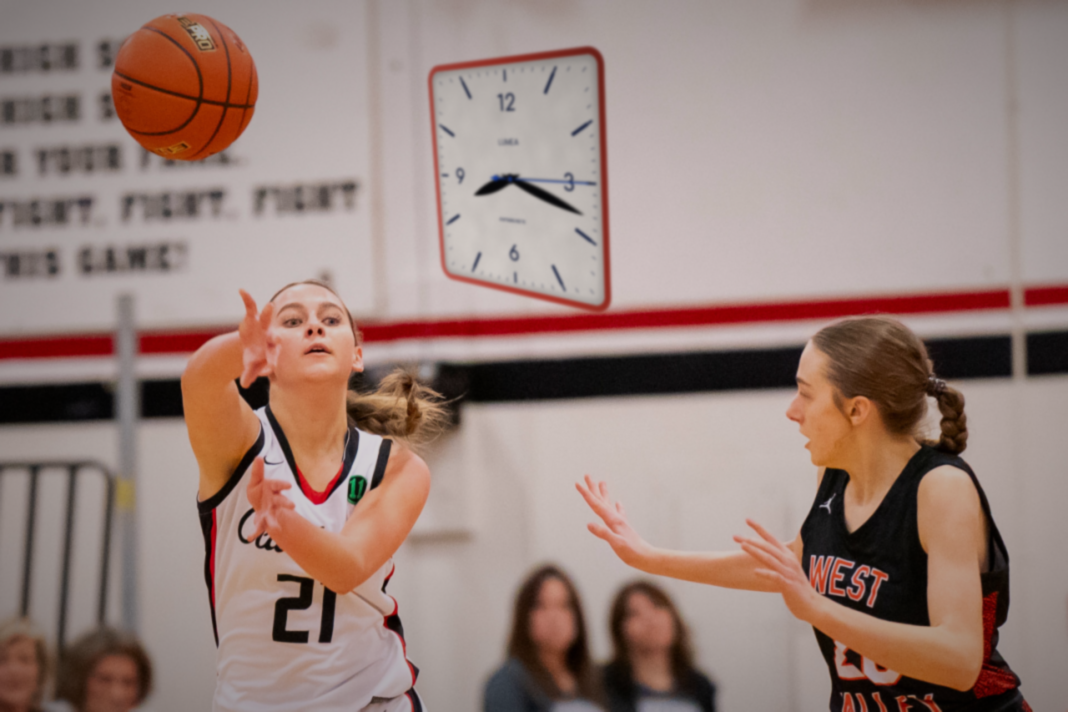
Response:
h=8 m=18 s=15
